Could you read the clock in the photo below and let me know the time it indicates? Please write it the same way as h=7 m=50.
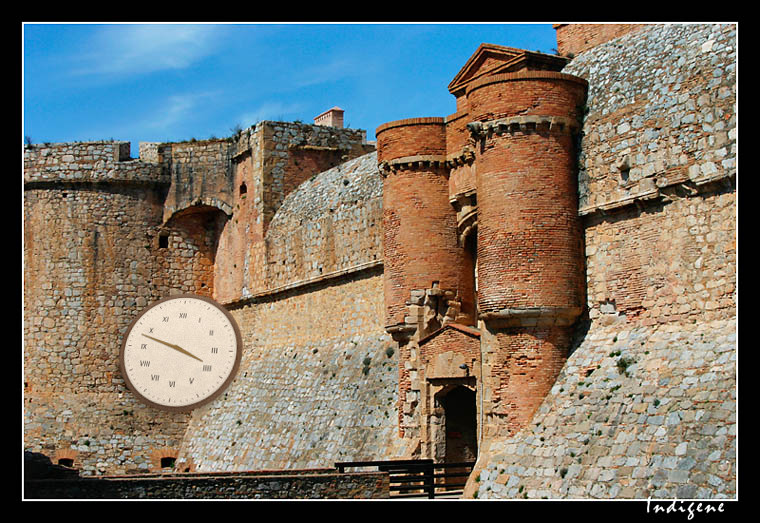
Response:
h=3 m=48
